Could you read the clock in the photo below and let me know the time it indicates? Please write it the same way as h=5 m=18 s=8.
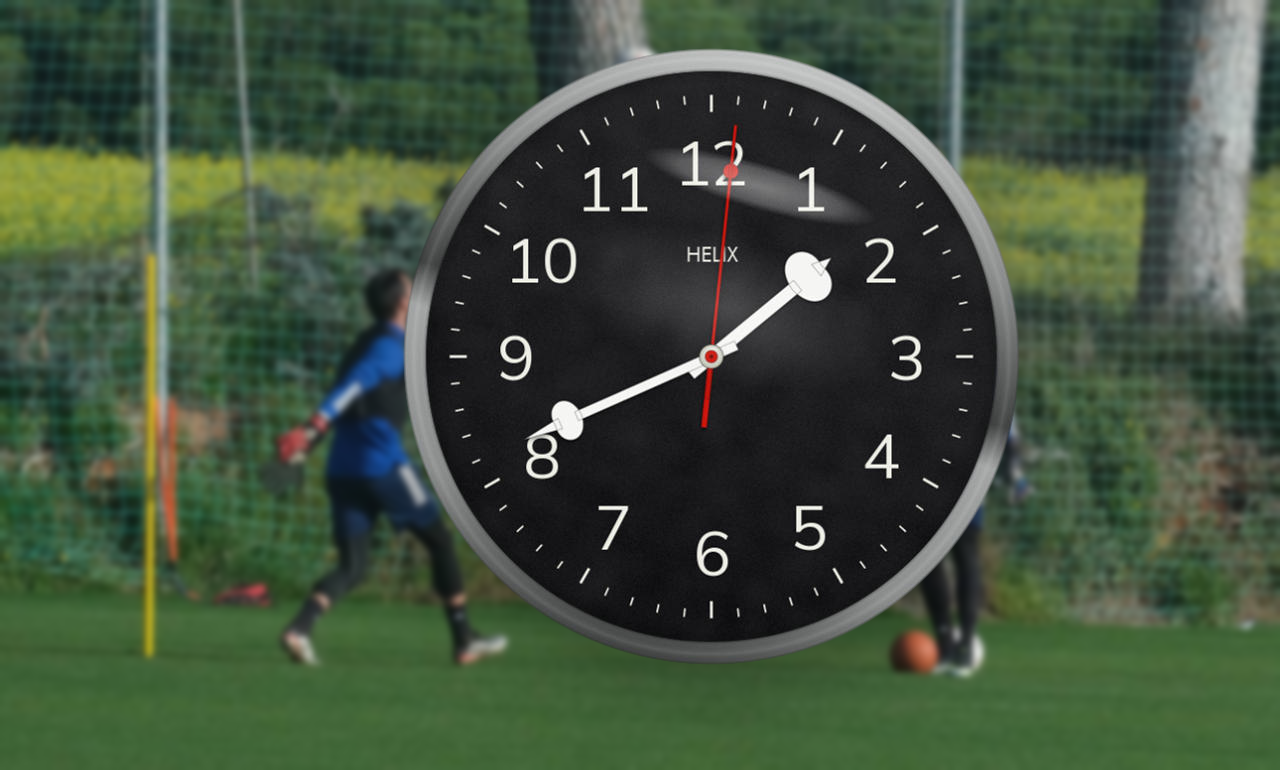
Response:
h=1 m=41 s=1
